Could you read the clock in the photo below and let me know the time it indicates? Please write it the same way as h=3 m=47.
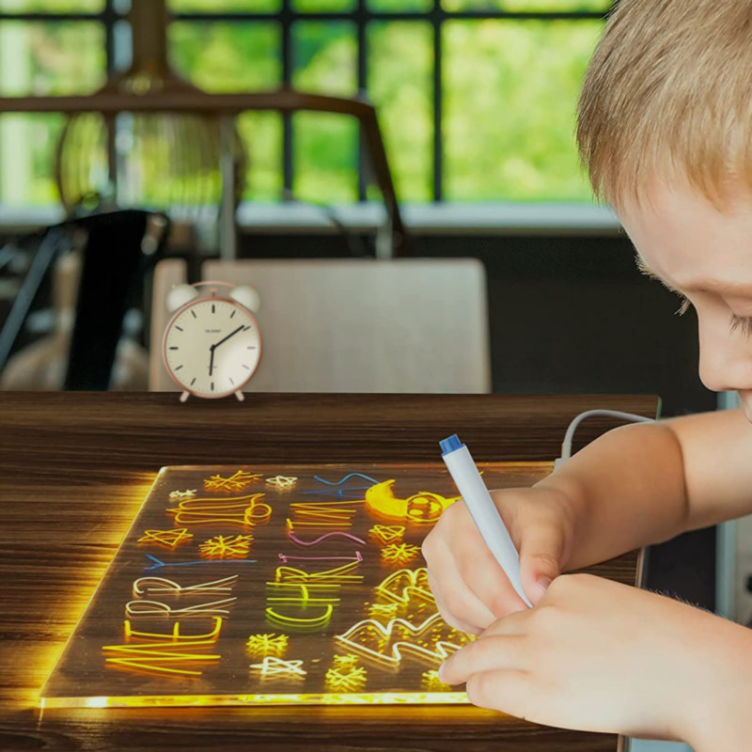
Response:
h=6 m=9
